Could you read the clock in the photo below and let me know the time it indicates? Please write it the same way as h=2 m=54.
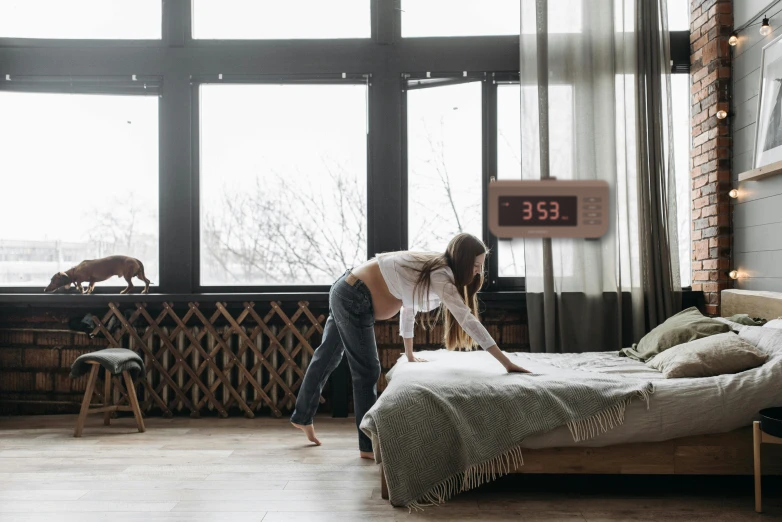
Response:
h=3 m=53
